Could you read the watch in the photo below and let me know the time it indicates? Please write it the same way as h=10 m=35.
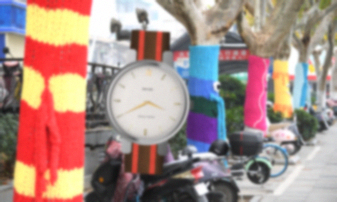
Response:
h=3 m=40
